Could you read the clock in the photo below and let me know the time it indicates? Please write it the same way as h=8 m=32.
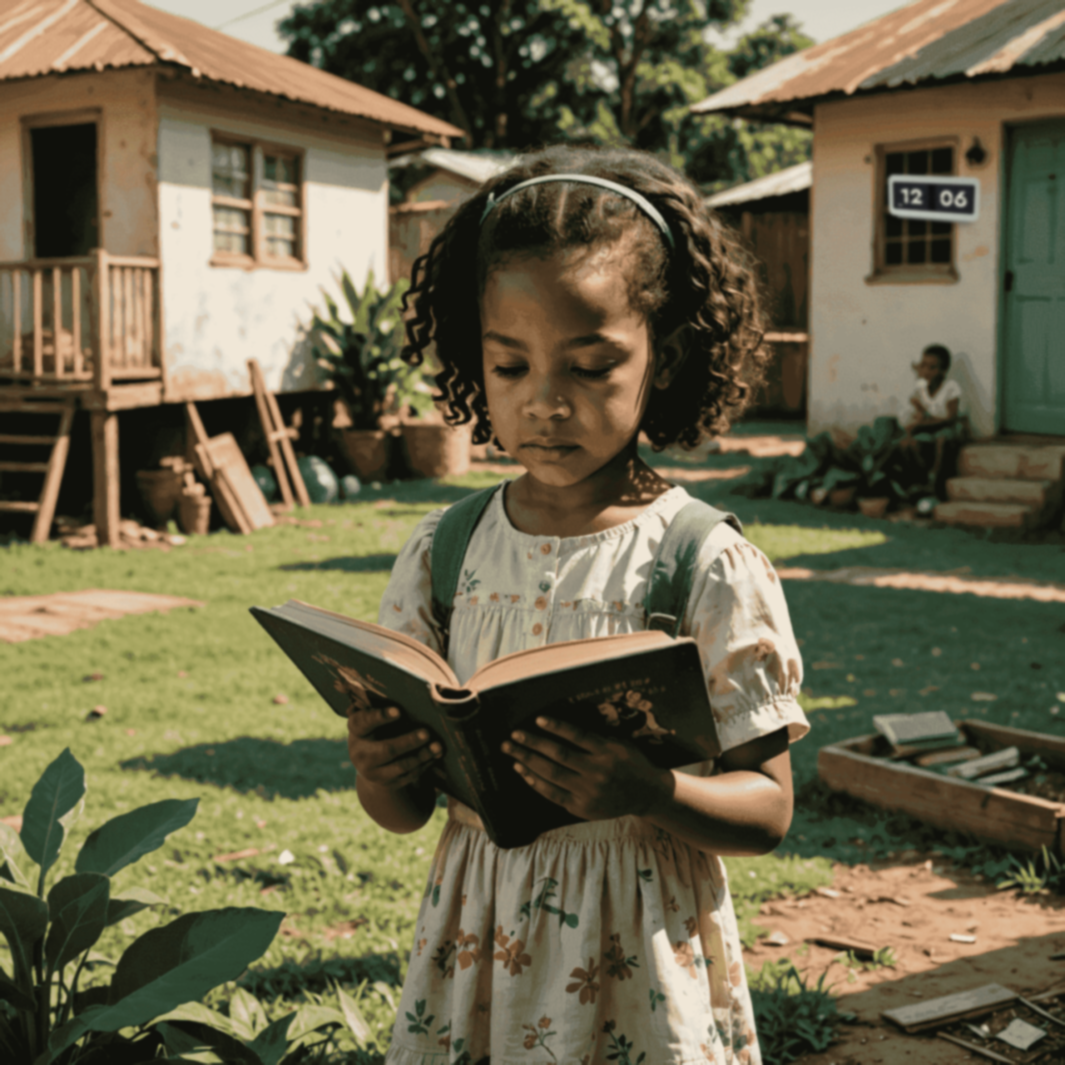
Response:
h=12 m=6
